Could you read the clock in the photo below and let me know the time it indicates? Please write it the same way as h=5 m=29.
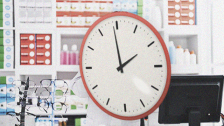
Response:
h=1 m=59
